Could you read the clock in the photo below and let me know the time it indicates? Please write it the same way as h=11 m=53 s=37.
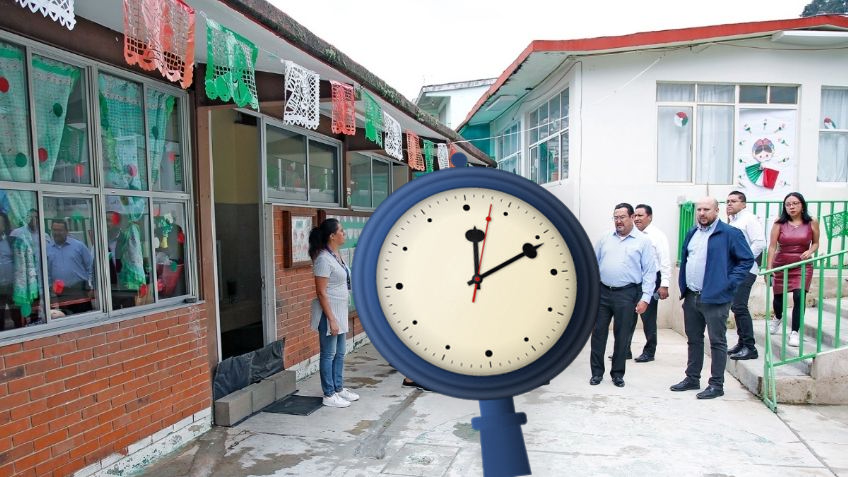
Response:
h=12 m=11 s=3
